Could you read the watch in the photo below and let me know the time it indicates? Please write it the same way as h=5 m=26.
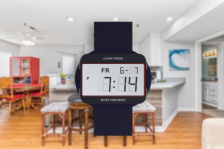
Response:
h=7 m=14
